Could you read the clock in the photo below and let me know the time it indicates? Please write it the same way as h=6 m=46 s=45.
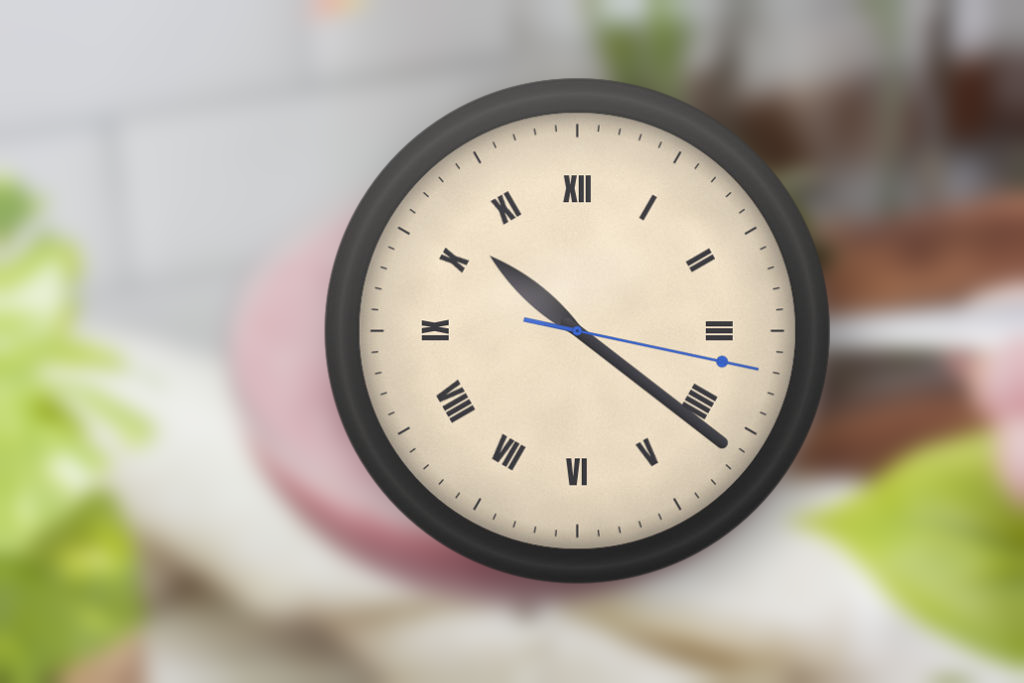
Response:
h=10 m=21 s=17
